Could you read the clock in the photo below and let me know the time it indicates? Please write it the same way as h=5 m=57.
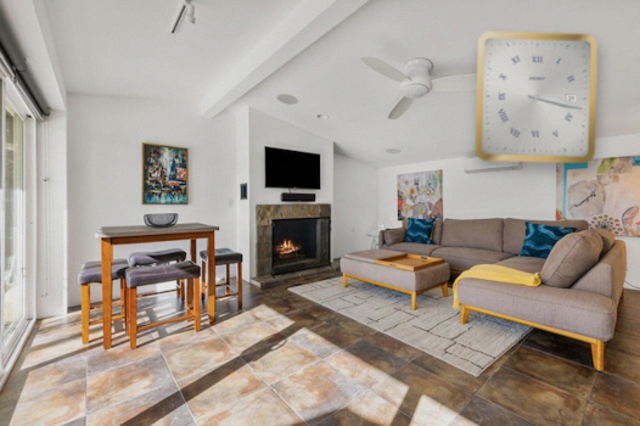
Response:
h=3 m=17
